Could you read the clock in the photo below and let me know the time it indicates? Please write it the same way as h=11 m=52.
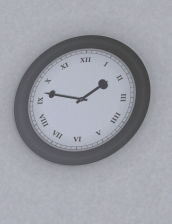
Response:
h=1 m=47
